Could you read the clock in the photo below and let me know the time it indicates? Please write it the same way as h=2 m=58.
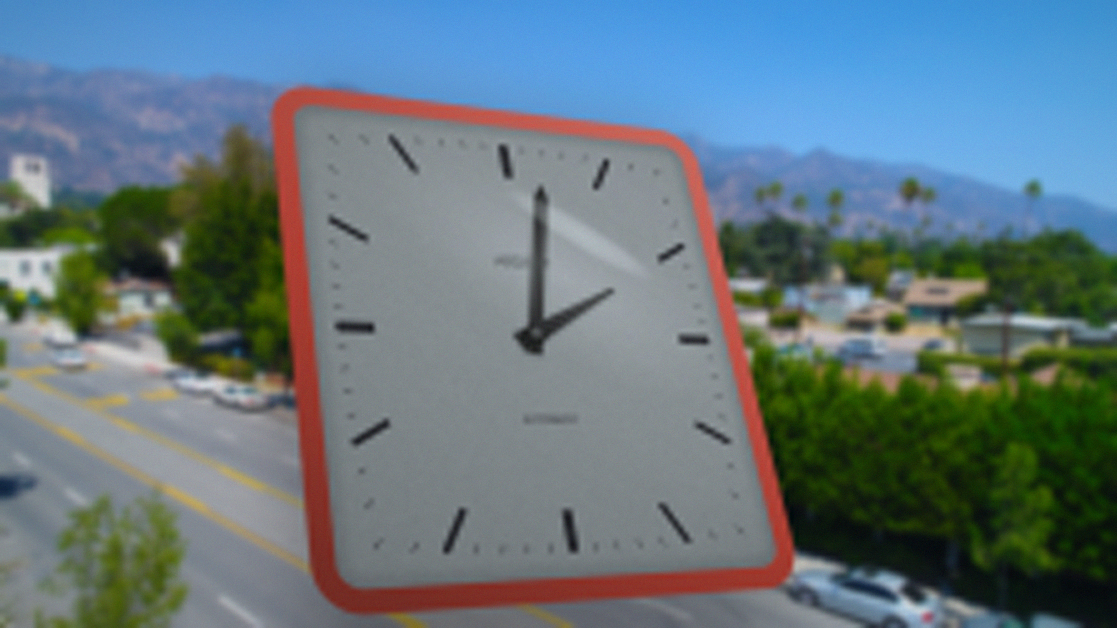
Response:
h=2 m=2
